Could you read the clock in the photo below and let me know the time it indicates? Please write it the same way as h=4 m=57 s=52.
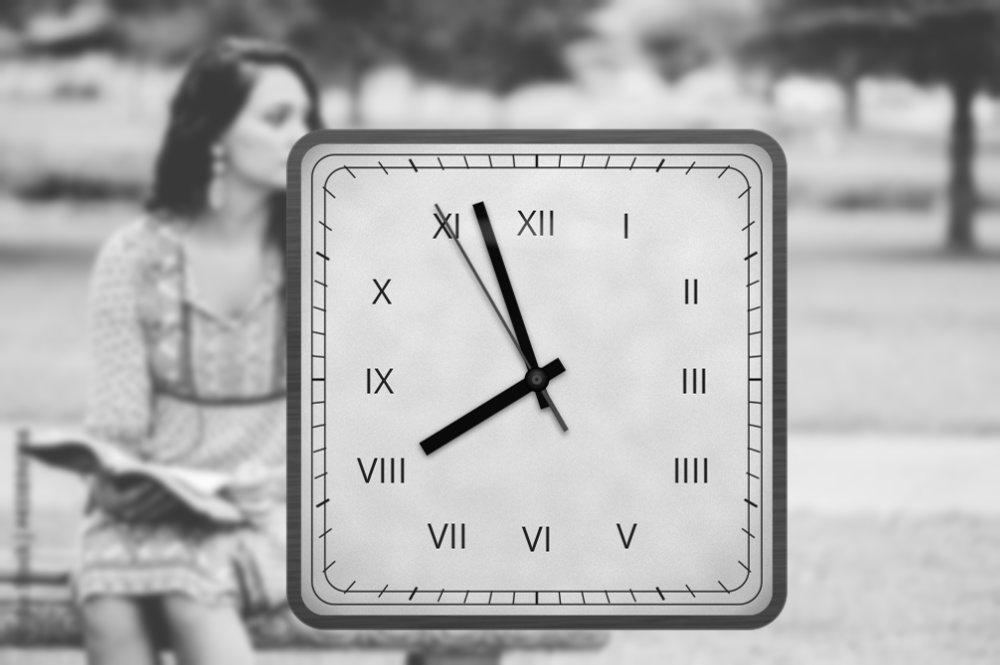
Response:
h=7 m=56 s=55
